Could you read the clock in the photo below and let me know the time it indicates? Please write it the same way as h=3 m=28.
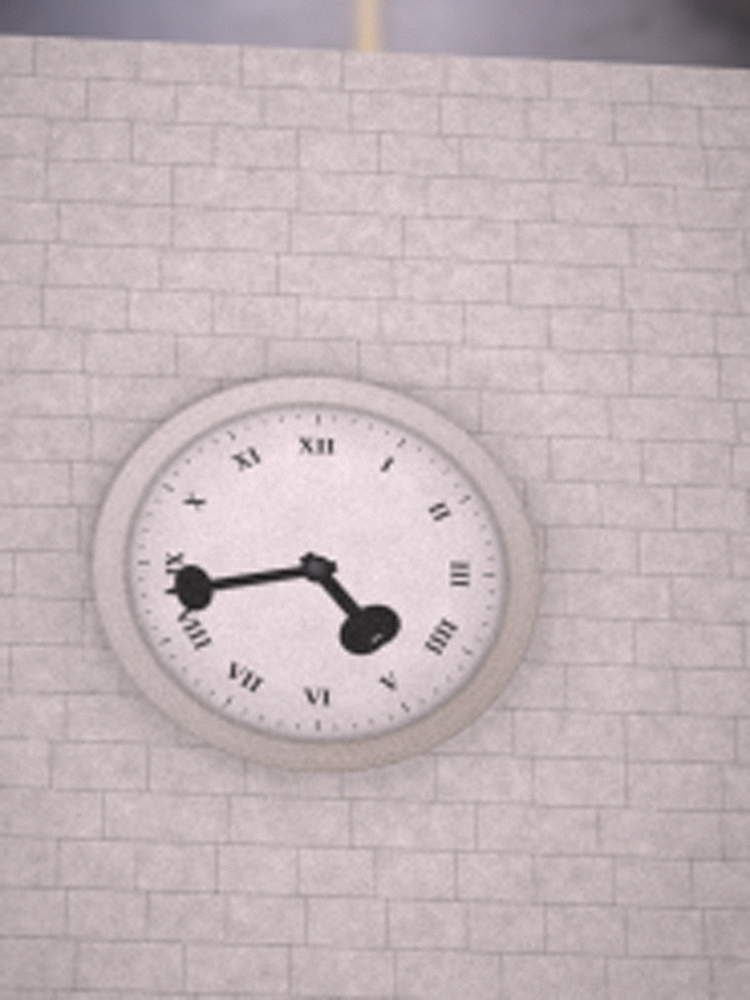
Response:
h=4 m=43
